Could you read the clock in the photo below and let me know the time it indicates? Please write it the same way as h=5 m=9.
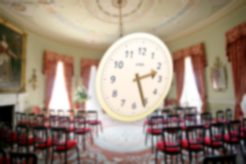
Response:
h=2 m=26
